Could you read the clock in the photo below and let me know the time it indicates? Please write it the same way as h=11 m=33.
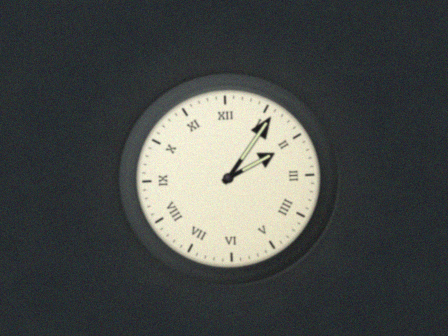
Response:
h=2 m=6
